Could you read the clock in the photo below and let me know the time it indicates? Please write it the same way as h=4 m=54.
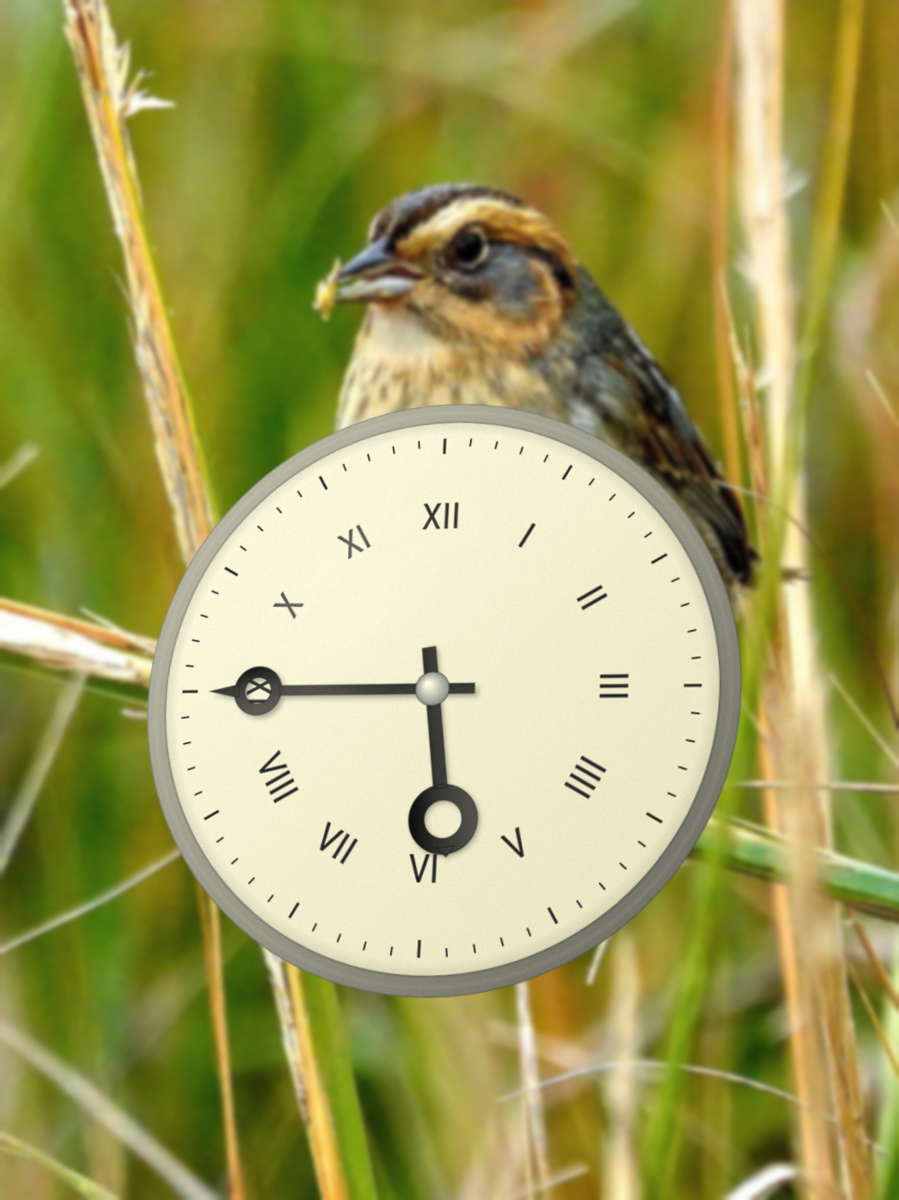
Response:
h=5 m=45
